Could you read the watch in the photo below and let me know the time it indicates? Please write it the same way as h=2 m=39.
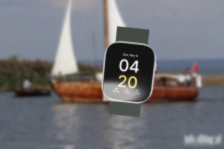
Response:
h=4 m=20
